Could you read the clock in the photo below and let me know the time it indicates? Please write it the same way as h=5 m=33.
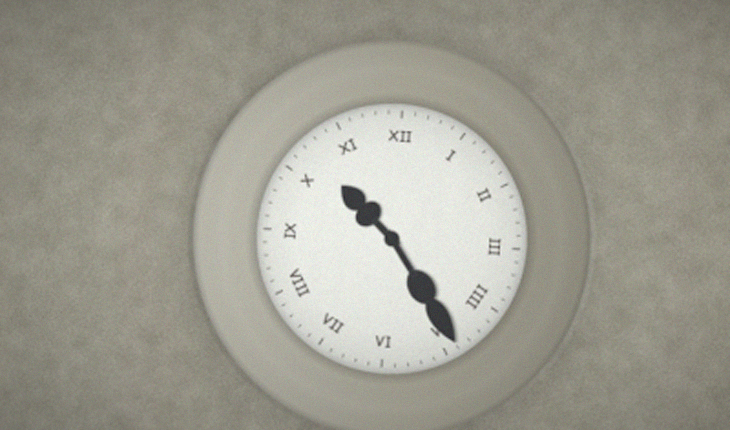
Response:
h=10 m=24
